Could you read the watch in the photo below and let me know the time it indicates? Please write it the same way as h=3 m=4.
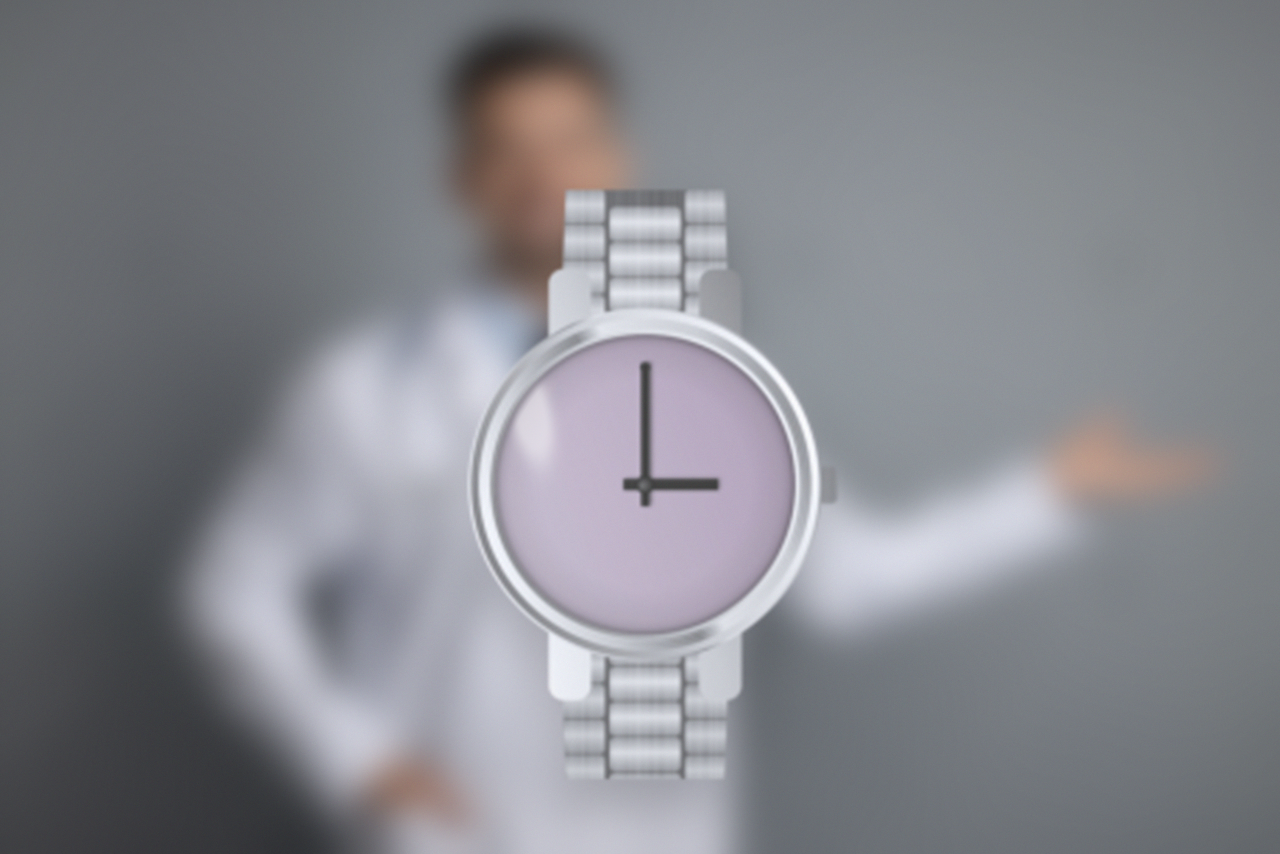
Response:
h=3 m=0
